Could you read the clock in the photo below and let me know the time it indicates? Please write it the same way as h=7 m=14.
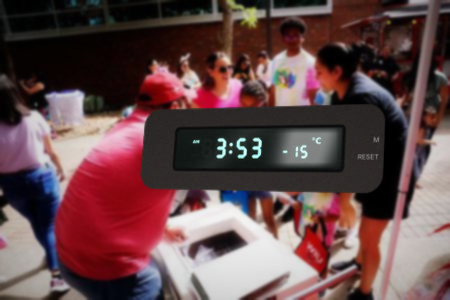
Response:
h=3 m=53
